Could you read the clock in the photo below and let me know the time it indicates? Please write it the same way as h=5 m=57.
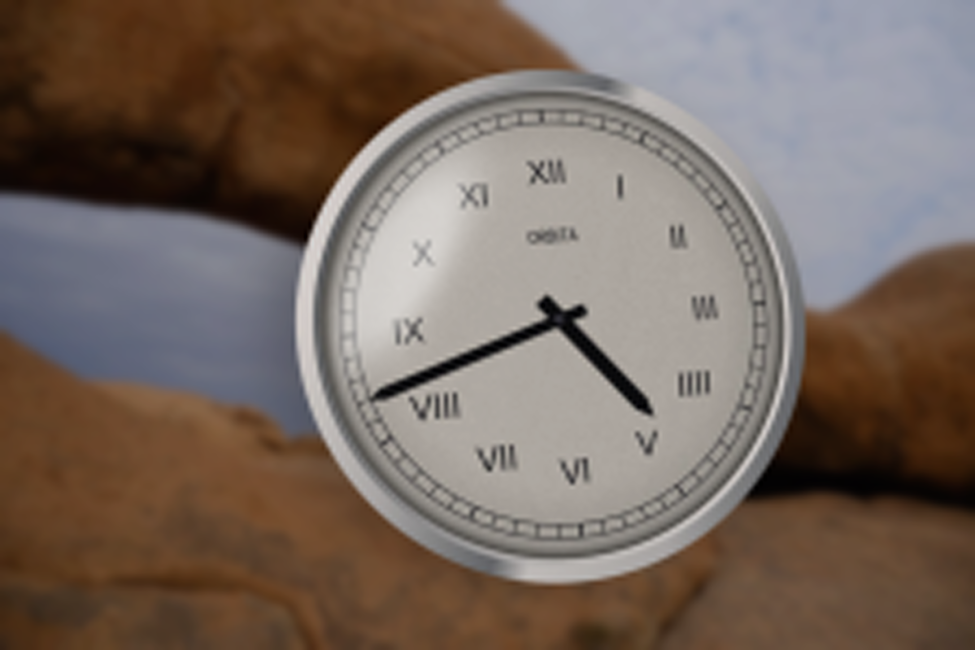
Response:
h=4 m=42
